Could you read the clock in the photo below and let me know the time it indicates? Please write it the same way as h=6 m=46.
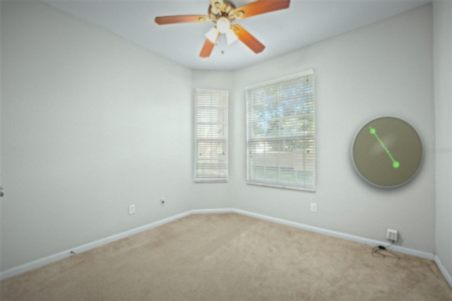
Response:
h=4 m=54
